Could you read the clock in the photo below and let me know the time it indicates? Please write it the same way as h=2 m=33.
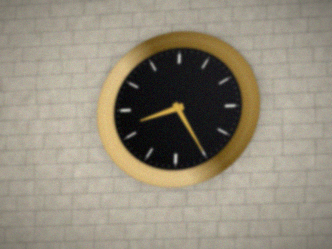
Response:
h=8 m=25
